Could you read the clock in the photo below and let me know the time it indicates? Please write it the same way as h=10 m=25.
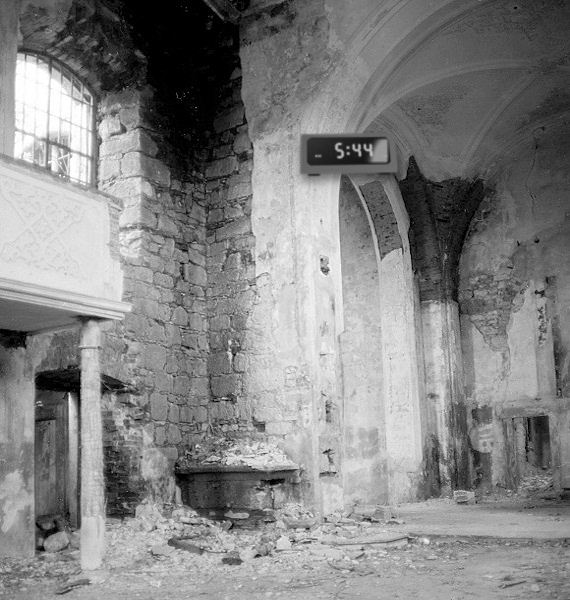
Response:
h=5 m=44
